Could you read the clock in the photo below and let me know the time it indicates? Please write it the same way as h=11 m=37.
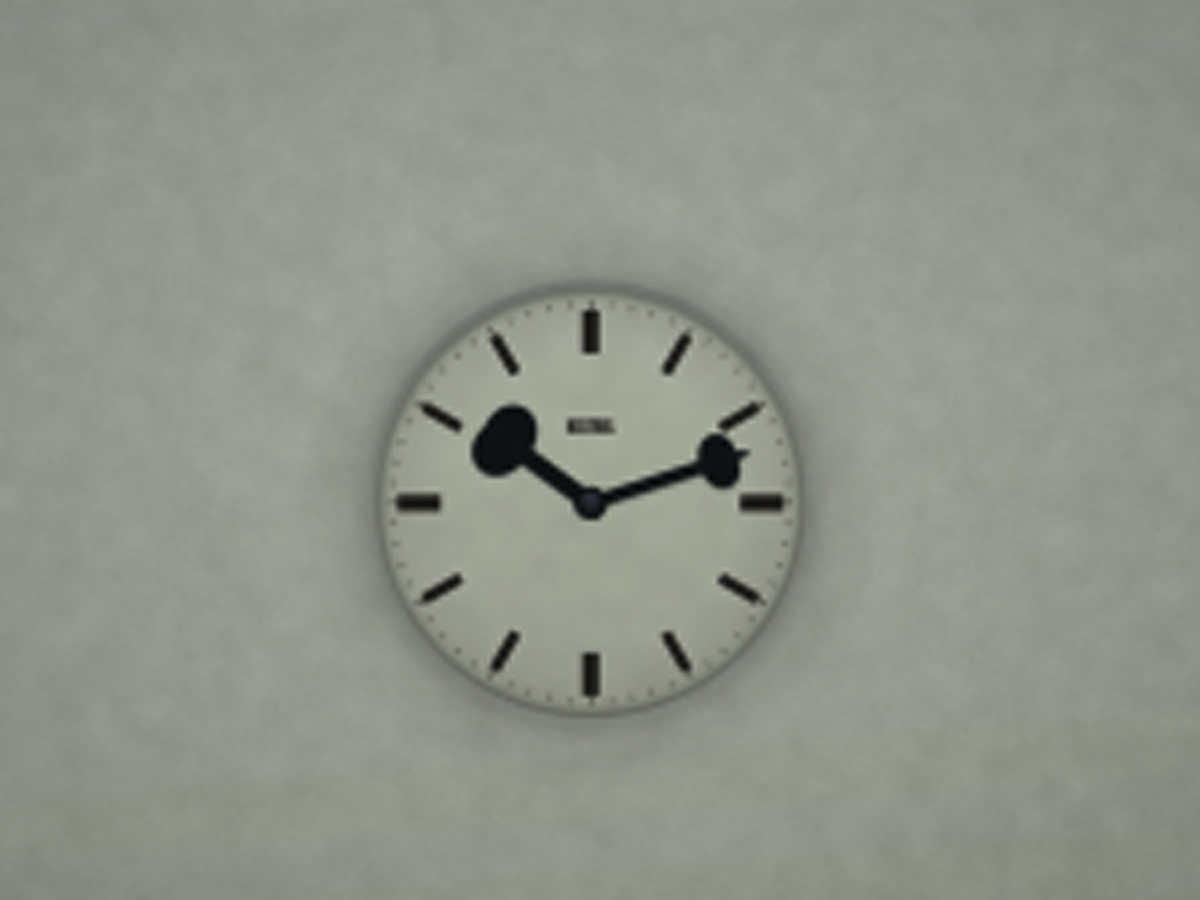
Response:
h=10 m=12
